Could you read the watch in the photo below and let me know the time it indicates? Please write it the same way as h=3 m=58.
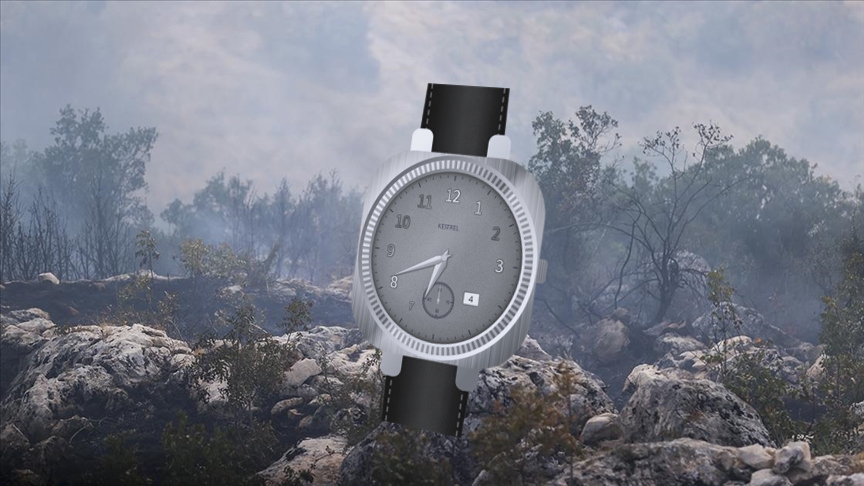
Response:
h=6 m=41
